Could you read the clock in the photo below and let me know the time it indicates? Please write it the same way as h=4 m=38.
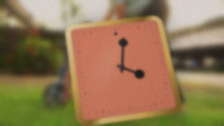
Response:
h=4 m=2
